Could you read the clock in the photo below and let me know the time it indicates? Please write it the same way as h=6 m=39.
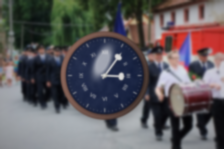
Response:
h=3 m=6
